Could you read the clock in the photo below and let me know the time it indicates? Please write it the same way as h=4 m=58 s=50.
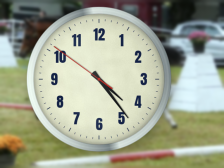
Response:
h=4 m=23 s=51
